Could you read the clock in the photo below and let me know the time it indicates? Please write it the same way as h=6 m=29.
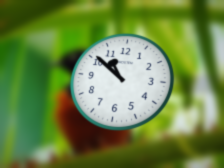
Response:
h=10 m=51
